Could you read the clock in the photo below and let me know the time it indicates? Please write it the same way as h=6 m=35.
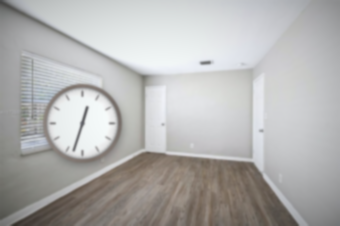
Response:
h=12 m=33
